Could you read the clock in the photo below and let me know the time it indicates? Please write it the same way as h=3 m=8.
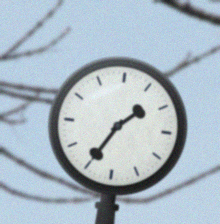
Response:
h=1 m=35
